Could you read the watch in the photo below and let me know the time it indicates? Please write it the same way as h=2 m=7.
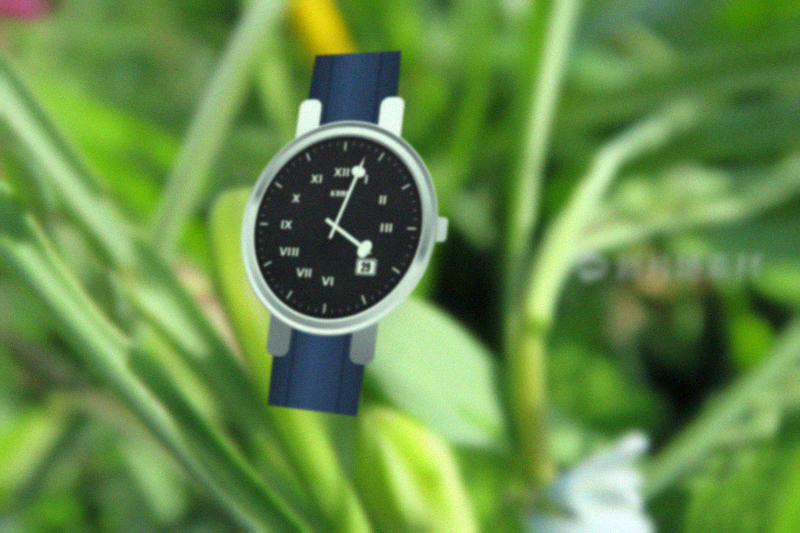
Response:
h=4 m=3
